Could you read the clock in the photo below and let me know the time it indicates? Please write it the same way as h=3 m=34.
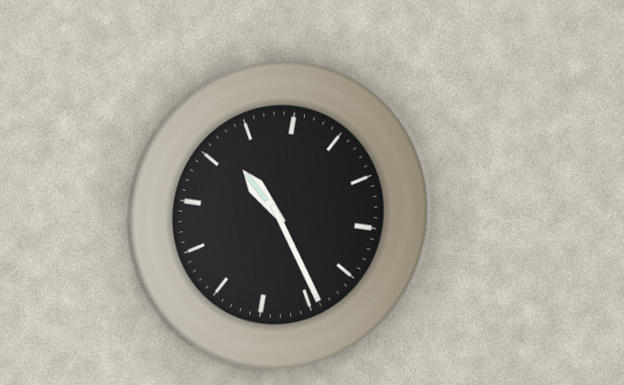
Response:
h=10 m=24
